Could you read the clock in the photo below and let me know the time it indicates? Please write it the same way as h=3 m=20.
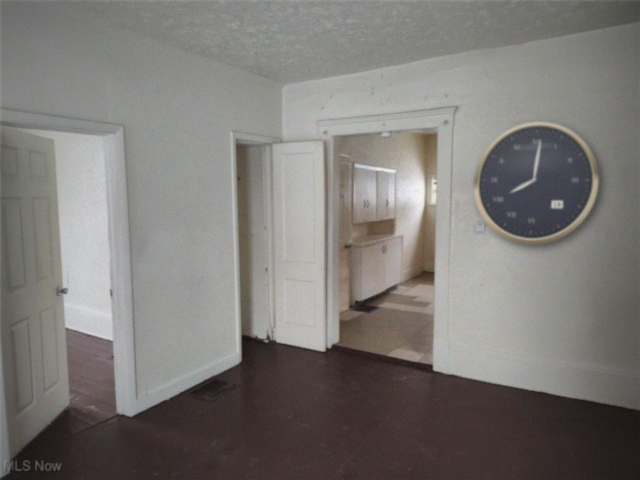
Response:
h=8 m=1
